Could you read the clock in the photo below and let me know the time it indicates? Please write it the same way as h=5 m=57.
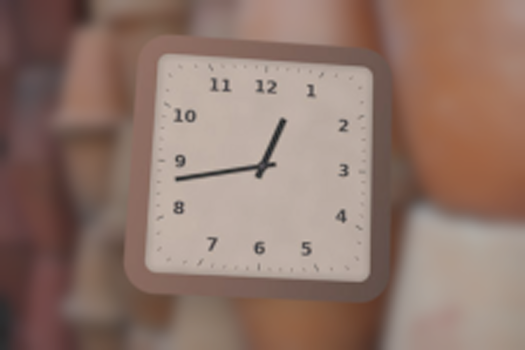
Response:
h=12 m=43
